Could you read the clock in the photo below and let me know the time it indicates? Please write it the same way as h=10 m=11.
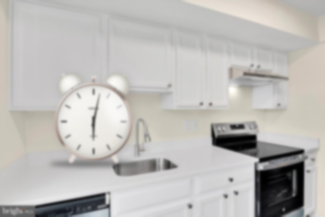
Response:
h=6 m=2
